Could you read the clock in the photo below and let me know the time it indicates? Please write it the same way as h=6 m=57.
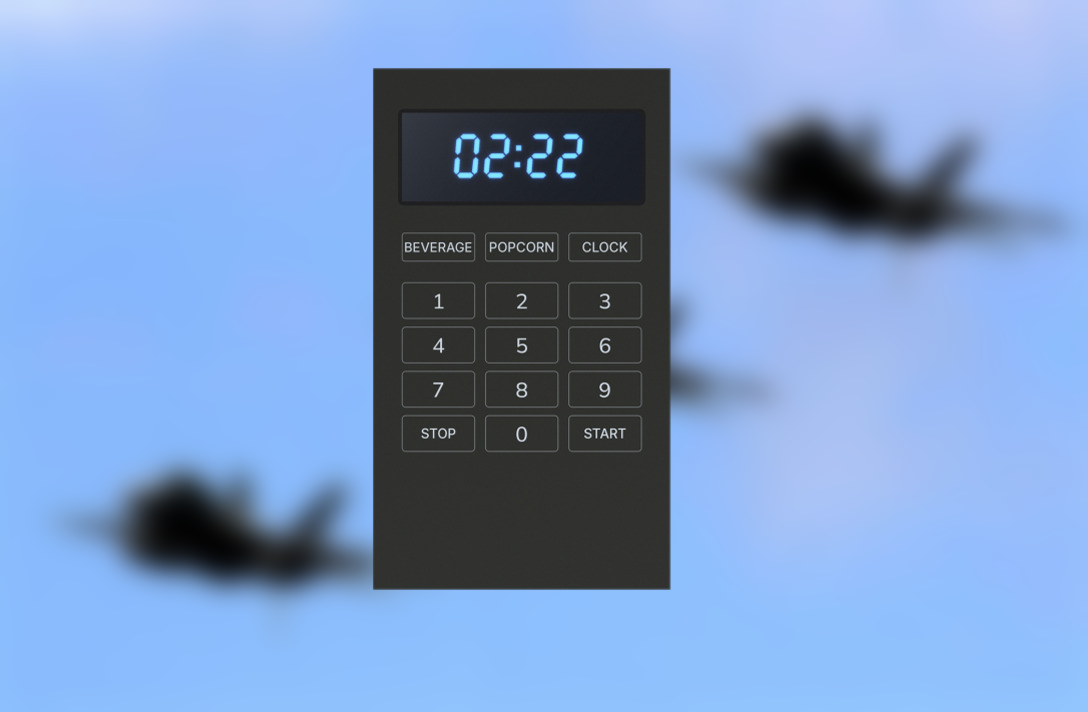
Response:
h=2 m=22
